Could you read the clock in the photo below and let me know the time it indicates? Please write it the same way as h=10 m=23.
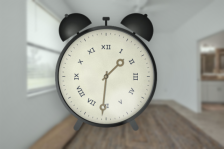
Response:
h=1 m=31
